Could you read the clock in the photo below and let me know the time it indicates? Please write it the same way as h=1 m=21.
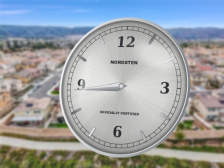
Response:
h=8 m=44
